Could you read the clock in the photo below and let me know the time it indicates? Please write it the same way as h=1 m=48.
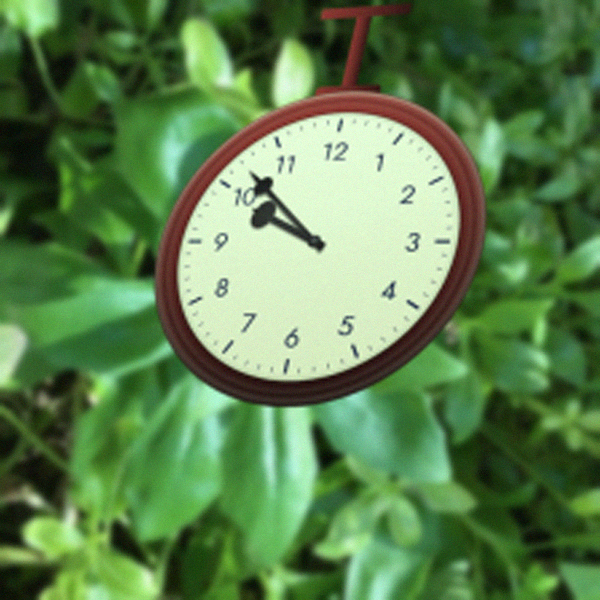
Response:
h=9 m=52
